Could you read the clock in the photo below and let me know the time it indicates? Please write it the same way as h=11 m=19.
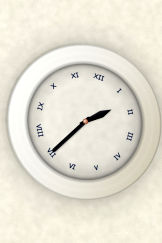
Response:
h=1 m=35
